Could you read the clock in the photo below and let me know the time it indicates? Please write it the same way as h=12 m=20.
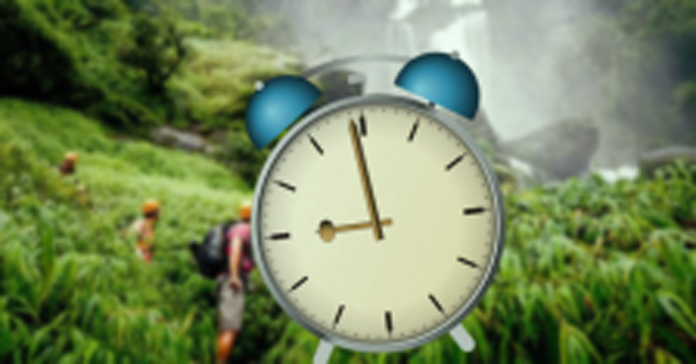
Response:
h=8 m=59
